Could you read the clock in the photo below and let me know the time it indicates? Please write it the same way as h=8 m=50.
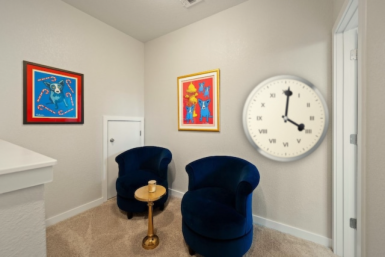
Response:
h=4 m=1
